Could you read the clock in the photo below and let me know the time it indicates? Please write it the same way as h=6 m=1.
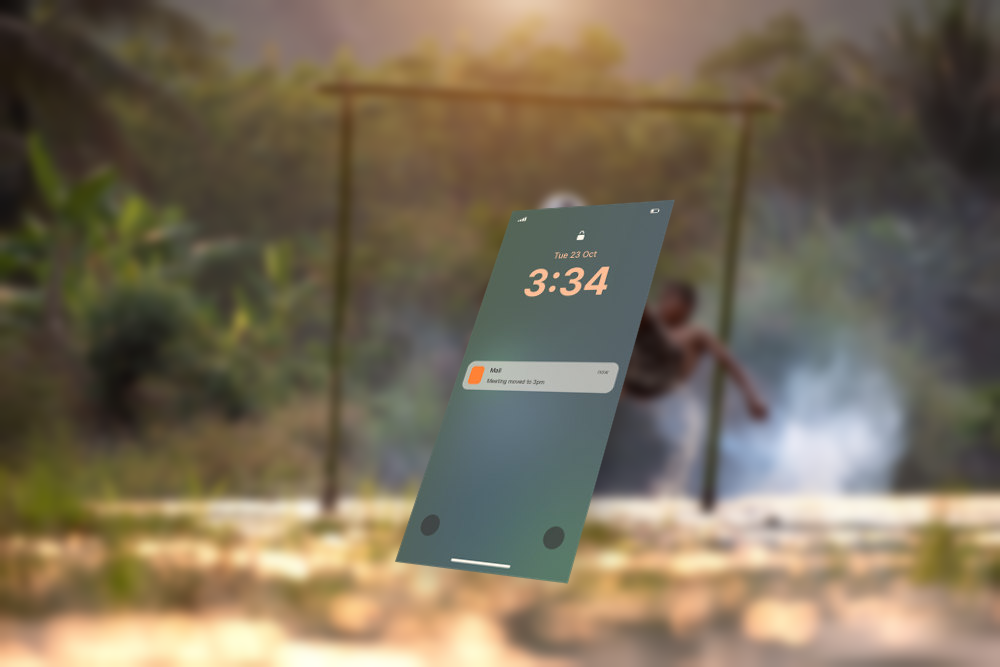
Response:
h=3 m=34
